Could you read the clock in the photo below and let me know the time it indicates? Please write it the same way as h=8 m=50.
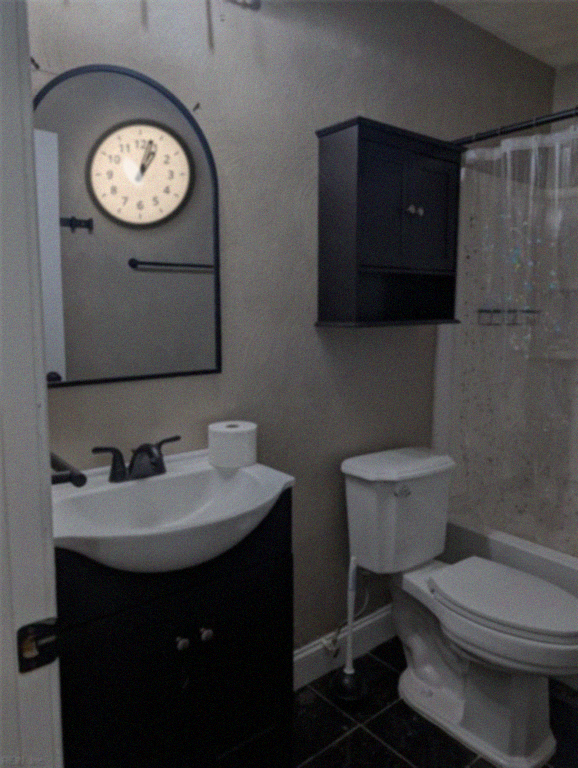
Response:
h=1 m=3
